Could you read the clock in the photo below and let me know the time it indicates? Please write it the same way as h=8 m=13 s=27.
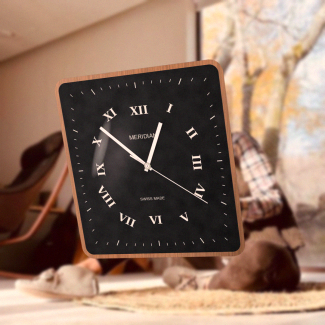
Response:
h=12 m=52 s=21
